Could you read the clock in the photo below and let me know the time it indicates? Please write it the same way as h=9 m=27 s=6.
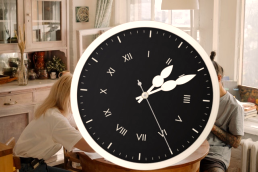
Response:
h=2 m=15 s=30
